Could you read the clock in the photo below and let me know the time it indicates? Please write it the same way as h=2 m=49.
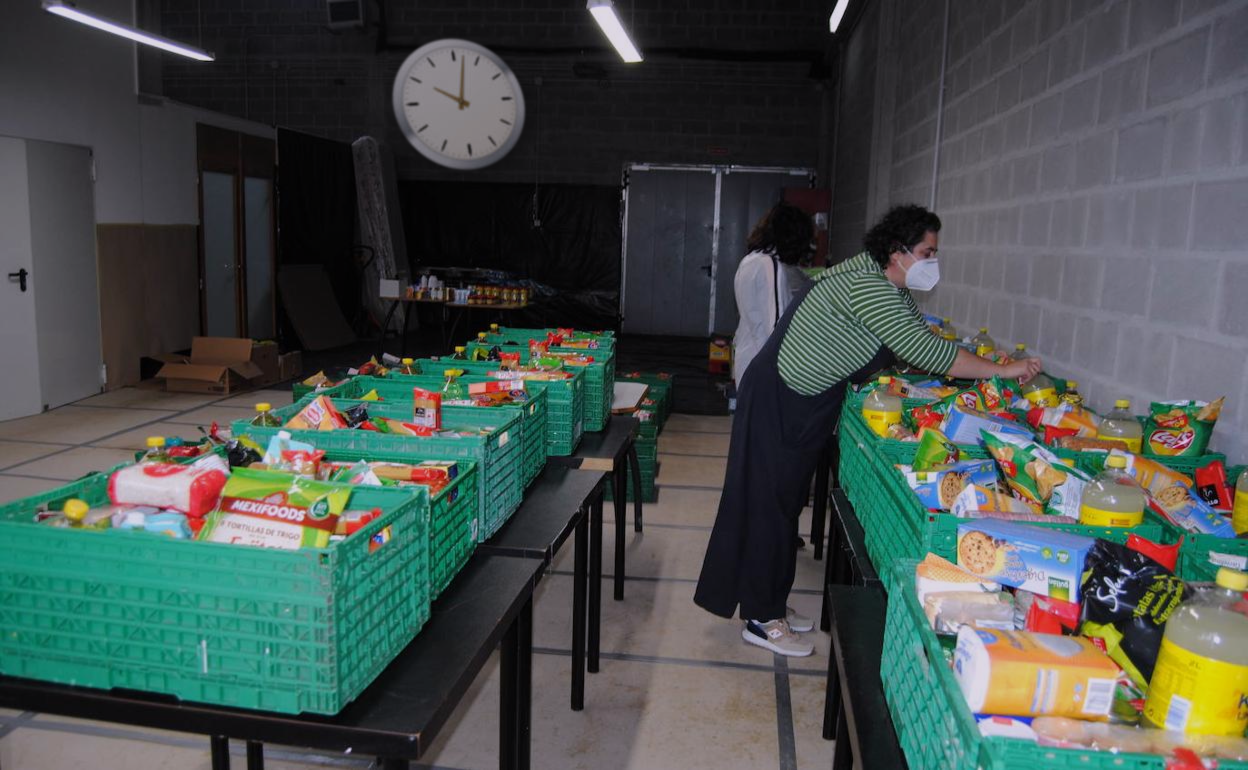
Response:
h=10 m=2
